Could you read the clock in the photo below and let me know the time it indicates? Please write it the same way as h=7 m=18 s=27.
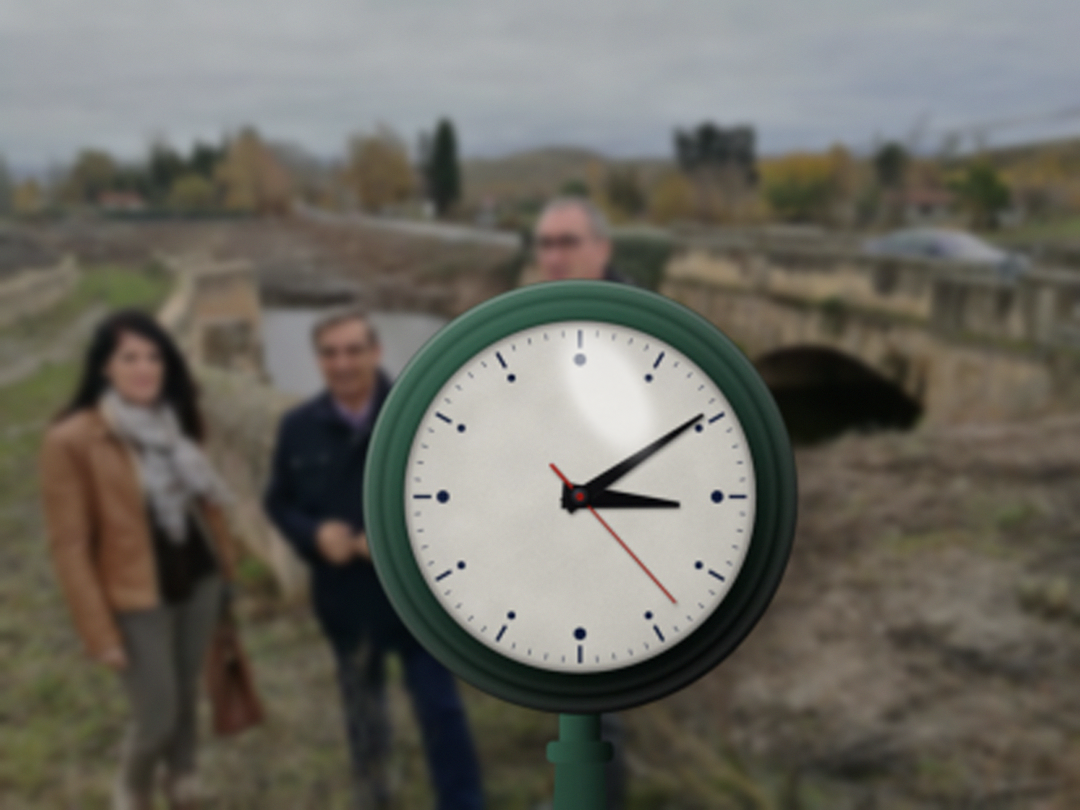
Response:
h=3 m=9 s=23
